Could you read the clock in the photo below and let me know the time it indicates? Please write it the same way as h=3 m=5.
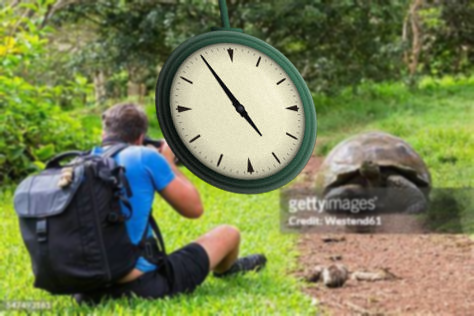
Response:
h=4 m=55
